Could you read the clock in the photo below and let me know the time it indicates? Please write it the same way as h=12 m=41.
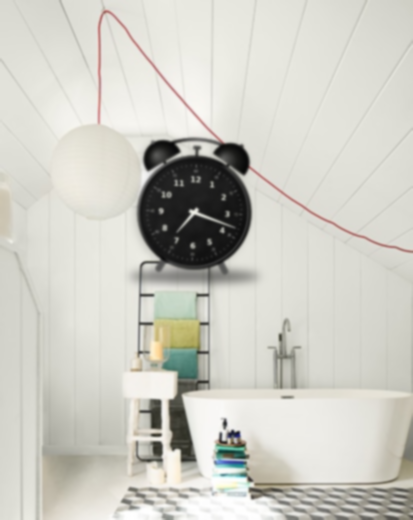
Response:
h=7 m=18
